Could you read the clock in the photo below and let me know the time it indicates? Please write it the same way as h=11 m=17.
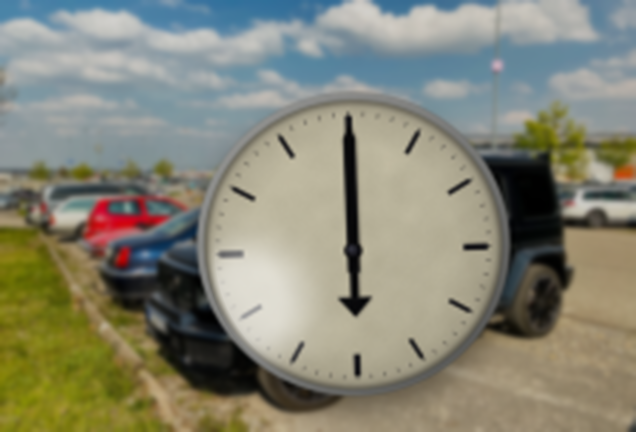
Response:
h=6 m=0
